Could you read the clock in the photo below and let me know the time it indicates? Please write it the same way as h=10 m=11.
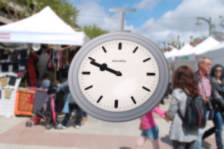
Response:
h=9 m=49
